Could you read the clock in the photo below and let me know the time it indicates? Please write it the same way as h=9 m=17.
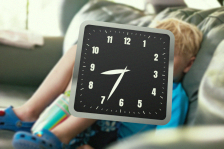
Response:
h=8 m=34
